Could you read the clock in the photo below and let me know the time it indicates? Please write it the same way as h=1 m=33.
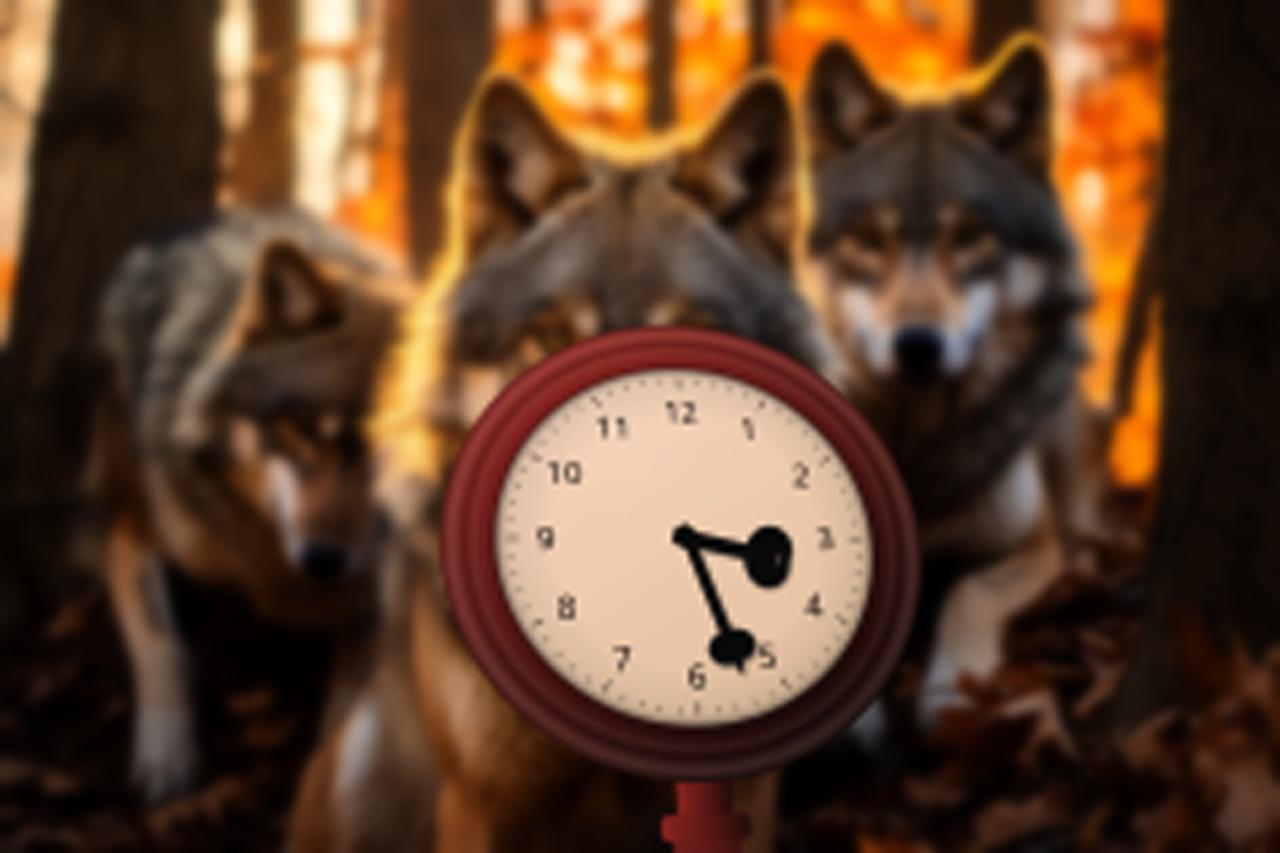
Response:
h=3 m=27
